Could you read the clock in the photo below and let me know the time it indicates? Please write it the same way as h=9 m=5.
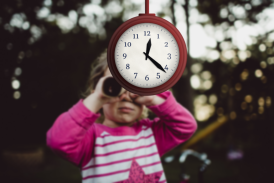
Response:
h=12 m=22
